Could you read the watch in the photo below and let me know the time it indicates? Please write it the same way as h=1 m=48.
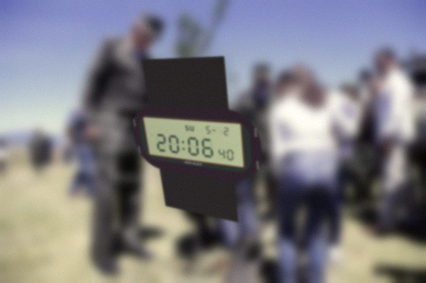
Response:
h=20 m=6
